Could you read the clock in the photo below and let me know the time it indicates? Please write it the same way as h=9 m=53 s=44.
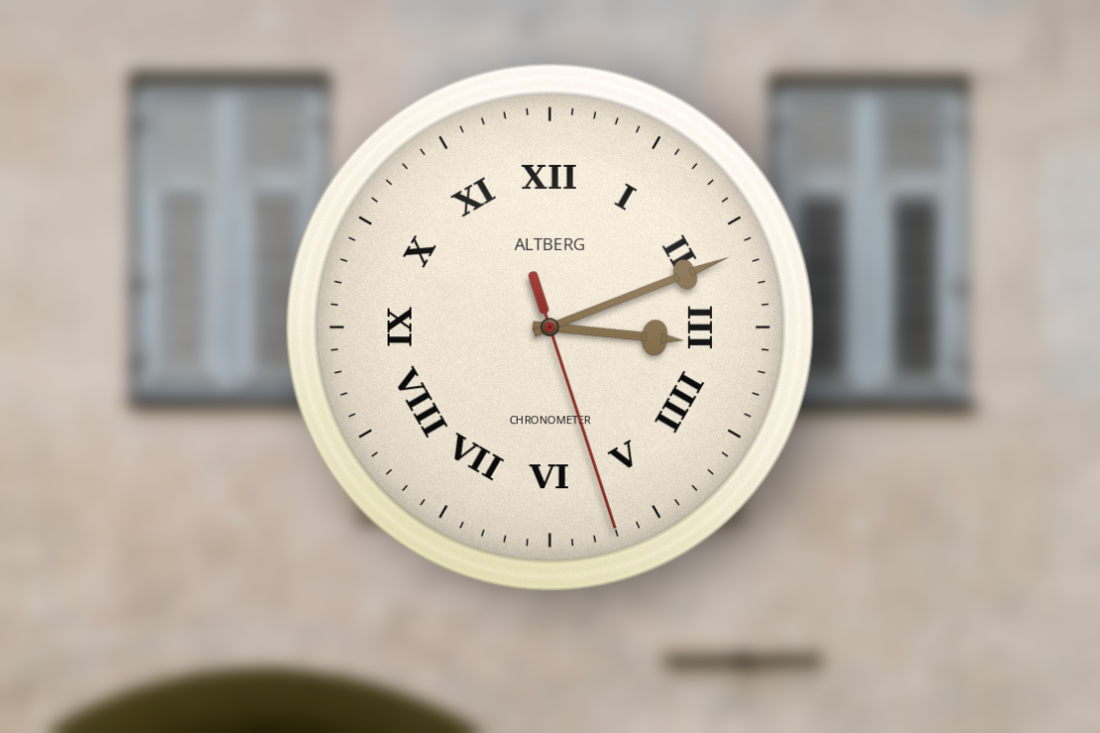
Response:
h=3 m=11 s=27
